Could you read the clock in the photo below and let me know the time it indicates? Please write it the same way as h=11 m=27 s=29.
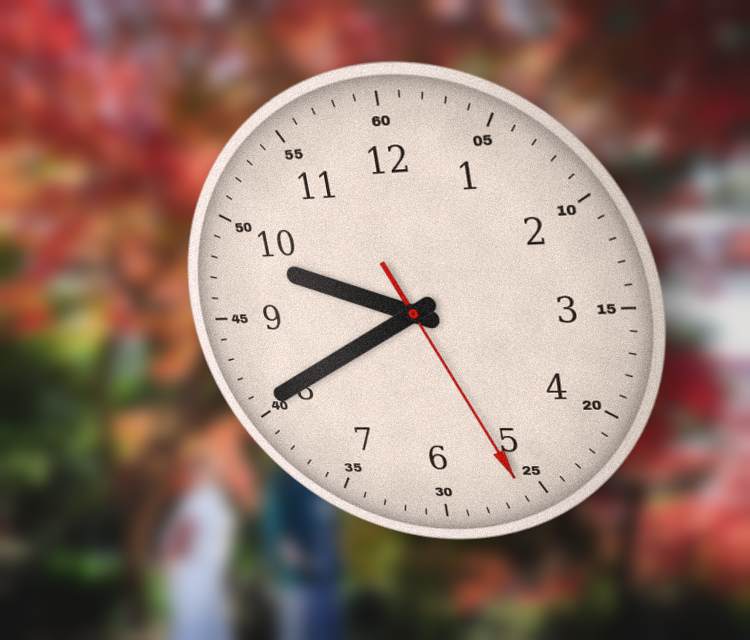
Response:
h=9 m=40 s=26
